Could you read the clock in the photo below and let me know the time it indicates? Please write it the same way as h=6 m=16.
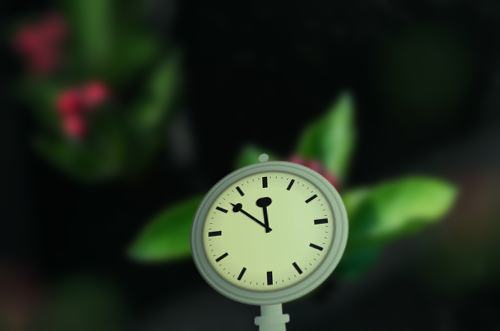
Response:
h=11 m=52
